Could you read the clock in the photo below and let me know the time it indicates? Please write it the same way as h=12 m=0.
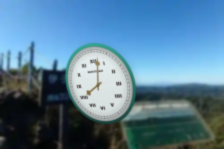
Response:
h=8 m=2
